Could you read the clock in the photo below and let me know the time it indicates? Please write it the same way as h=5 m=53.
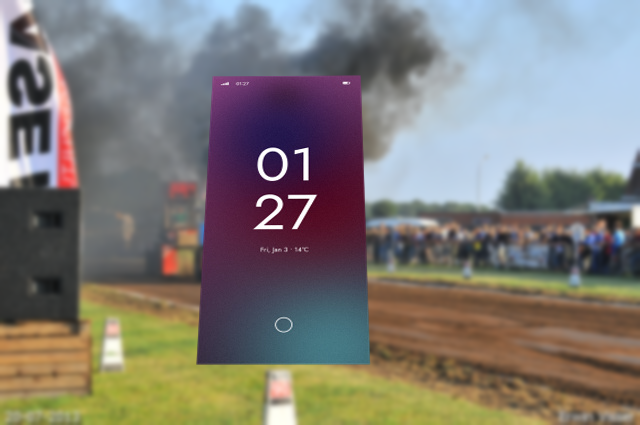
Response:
h=1 m=27
